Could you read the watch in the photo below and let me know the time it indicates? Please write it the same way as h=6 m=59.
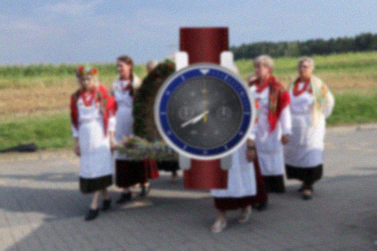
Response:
h=7 m=40
